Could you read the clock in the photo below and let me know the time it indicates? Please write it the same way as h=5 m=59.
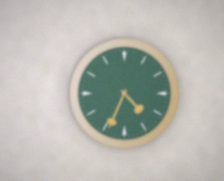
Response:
h=4 m=34
